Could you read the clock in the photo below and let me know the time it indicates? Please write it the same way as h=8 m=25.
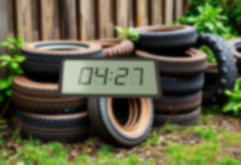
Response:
h=4 m=27
